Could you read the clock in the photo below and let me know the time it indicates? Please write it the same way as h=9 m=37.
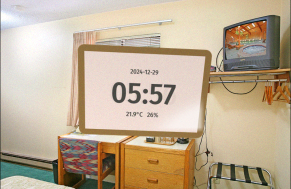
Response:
h=5 m=57
